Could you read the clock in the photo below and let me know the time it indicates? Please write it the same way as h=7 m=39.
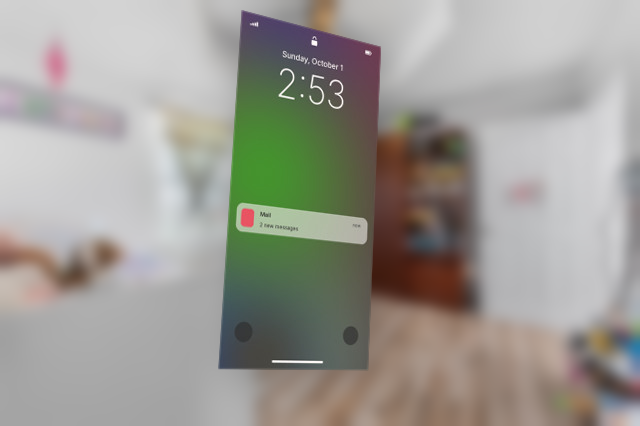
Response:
h=2 m=53
